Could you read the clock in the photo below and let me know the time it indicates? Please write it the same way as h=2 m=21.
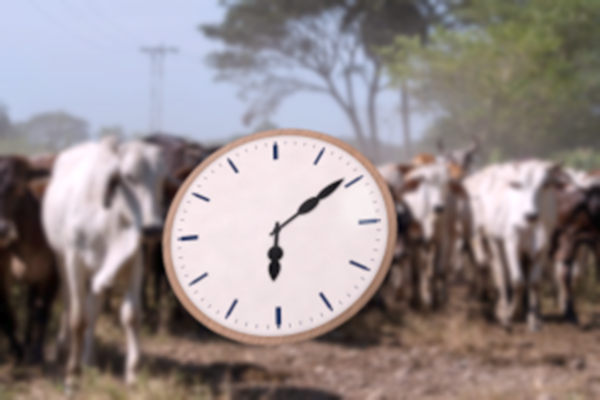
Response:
h=6 m=9
